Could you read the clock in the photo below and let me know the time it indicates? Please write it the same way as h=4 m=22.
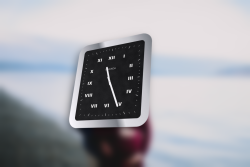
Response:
h=11 m=26
